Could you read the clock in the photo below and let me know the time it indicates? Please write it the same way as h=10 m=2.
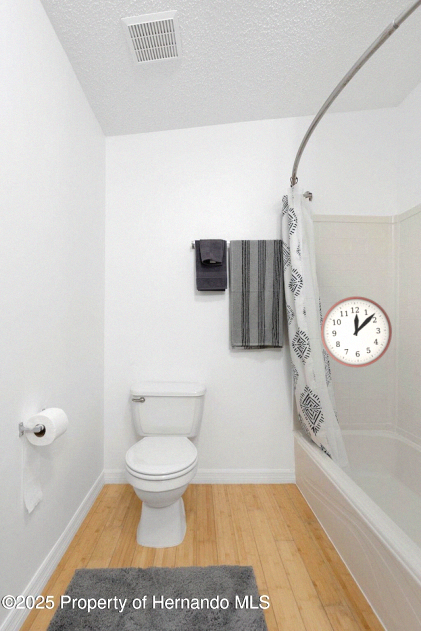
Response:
h=12 m=8
